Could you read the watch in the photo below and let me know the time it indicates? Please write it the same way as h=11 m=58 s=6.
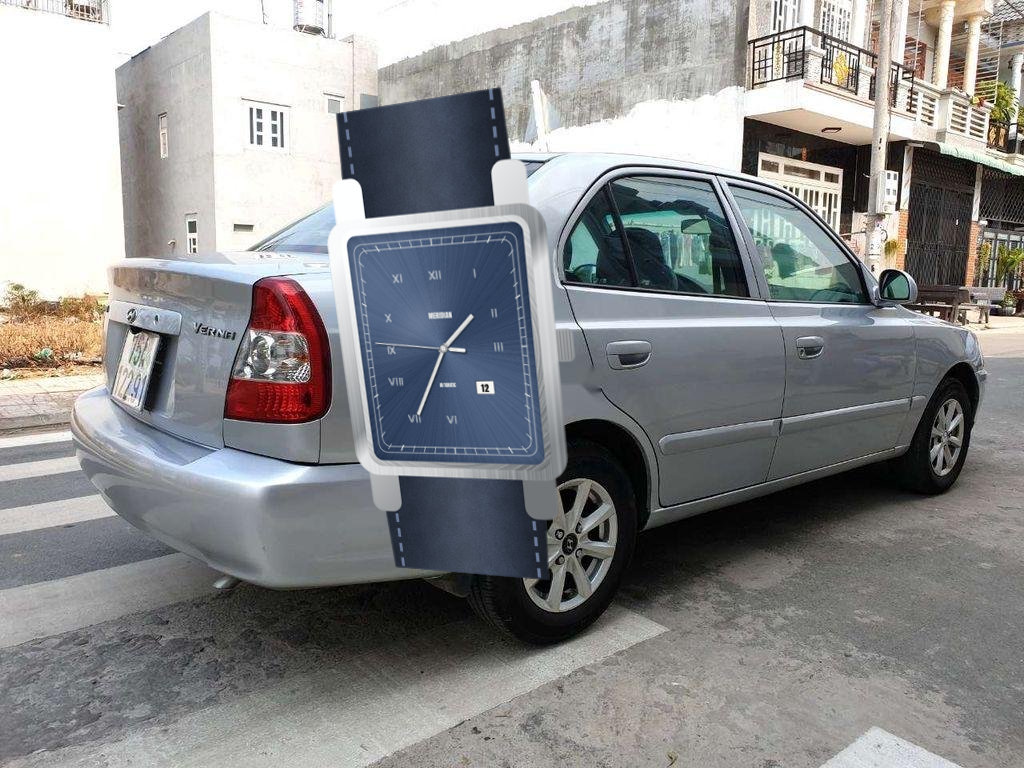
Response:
h=1 m=34 s=46
